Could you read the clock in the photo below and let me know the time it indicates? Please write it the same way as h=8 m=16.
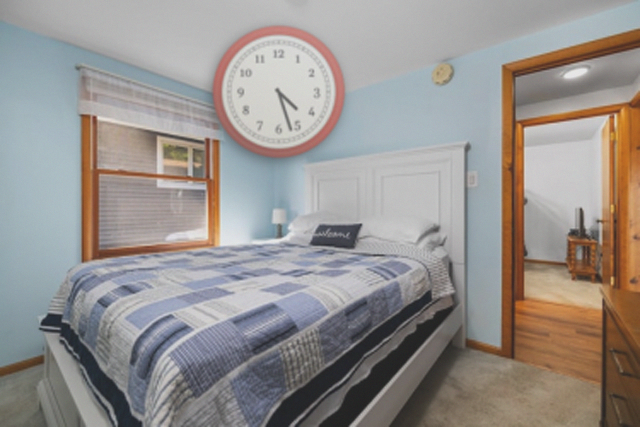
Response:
h=4 m=27
